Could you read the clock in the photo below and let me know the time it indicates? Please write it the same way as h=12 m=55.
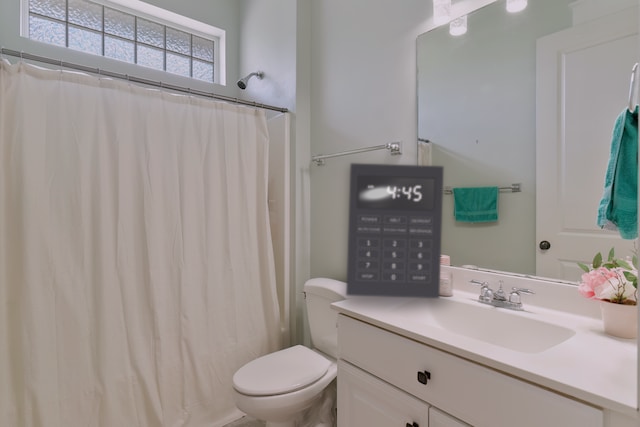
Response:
h=4 m=45
